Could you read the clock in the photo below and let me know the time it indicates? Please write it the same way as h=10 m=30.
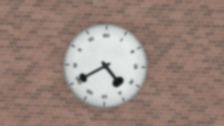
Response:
h=4 m=40
